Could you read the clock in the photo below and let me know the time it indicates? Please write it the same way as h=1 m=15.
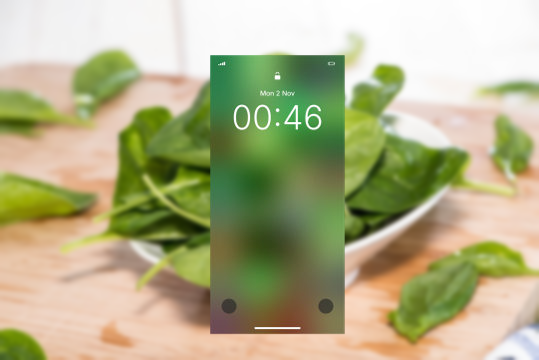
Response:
h=0 m=46
